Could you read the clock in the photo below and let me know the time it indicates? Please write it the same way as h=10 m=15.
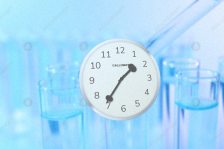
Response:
h=1 m=36
